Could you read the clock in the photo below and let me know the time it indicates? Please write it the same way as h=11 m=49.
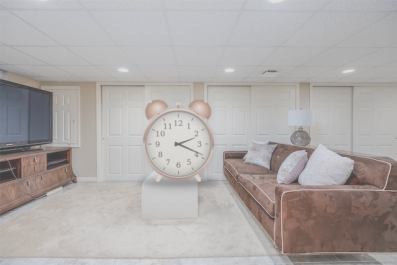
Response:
h=2 m=19
